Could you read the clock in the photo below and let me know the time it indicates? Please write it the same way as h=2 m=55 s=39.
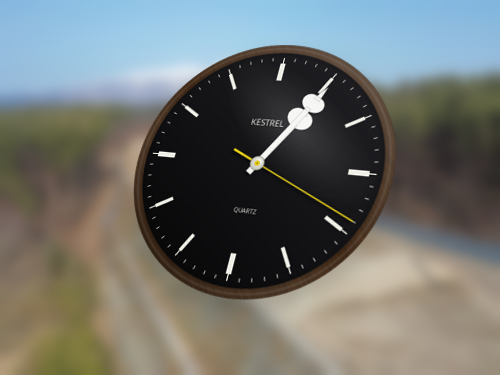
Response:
h=1 m=5 s=19
